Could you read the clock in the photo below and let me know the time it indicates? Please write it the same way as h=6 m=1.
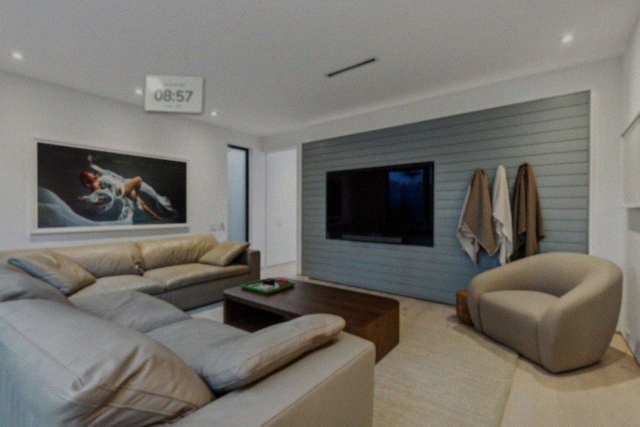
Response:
h=8 m=57
